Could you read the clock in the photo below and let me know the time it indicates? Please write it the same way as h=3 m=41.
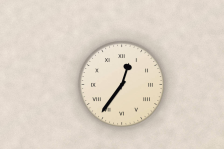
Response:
h=12 m=36
